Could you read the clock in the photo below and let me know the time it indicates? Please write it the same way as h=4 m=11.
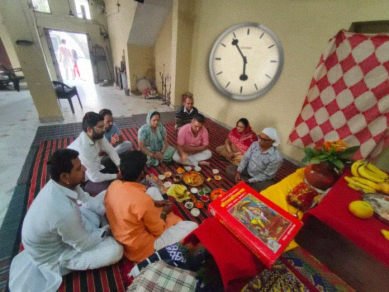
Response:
h=5 m=54
